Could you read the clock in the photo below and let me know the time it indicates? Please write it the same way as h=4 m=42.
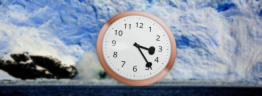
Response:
h=3 m=24
